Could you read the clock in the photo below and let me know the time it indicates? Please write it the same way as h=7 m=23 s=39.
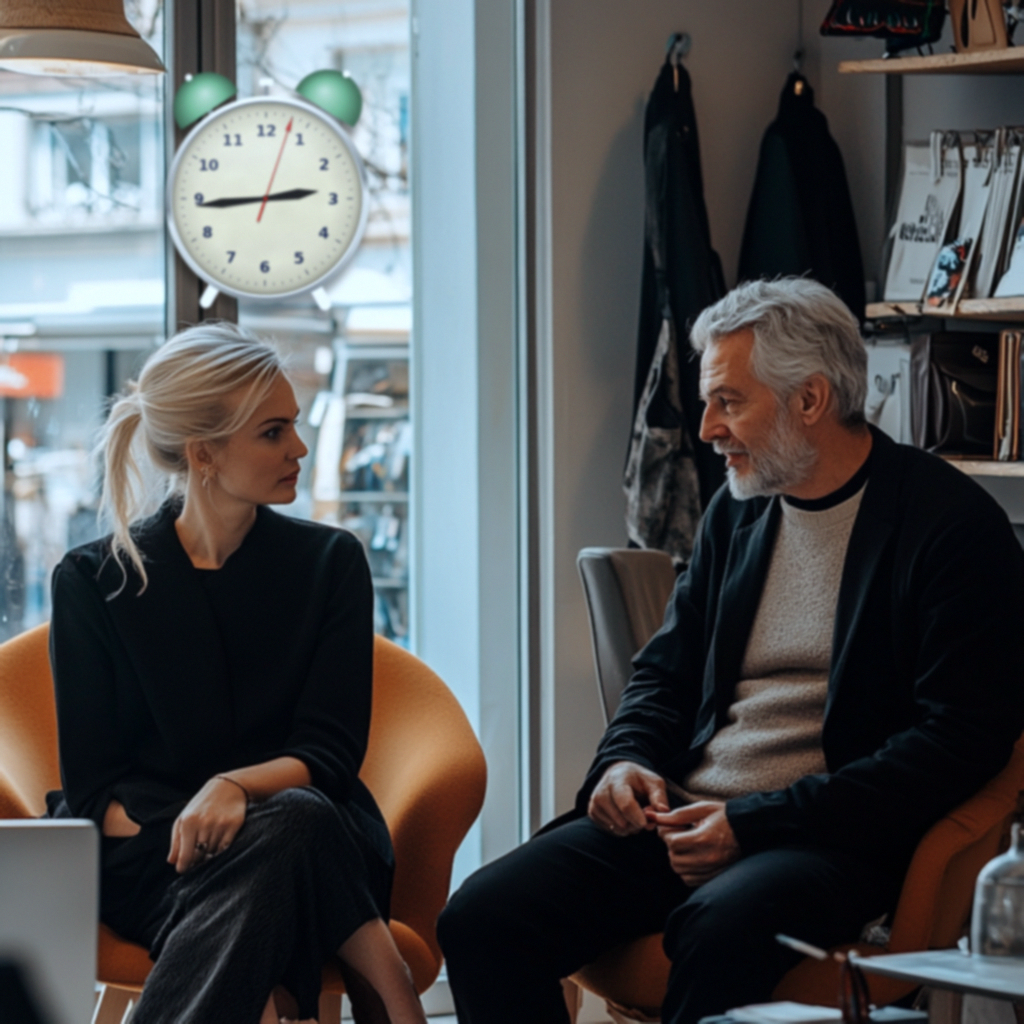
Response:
h=2 m=44 s=3
